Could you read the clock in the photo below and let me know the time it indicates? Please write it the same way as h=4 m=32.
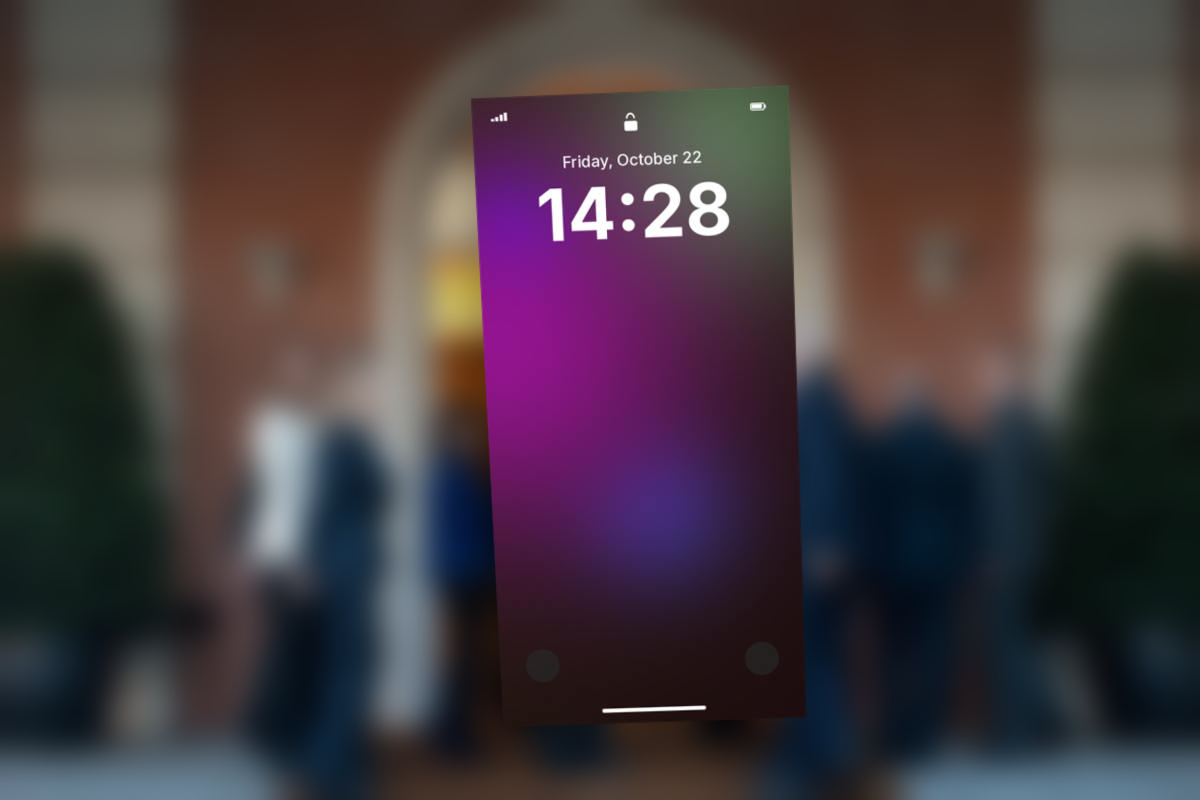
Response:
h=14 m=28
